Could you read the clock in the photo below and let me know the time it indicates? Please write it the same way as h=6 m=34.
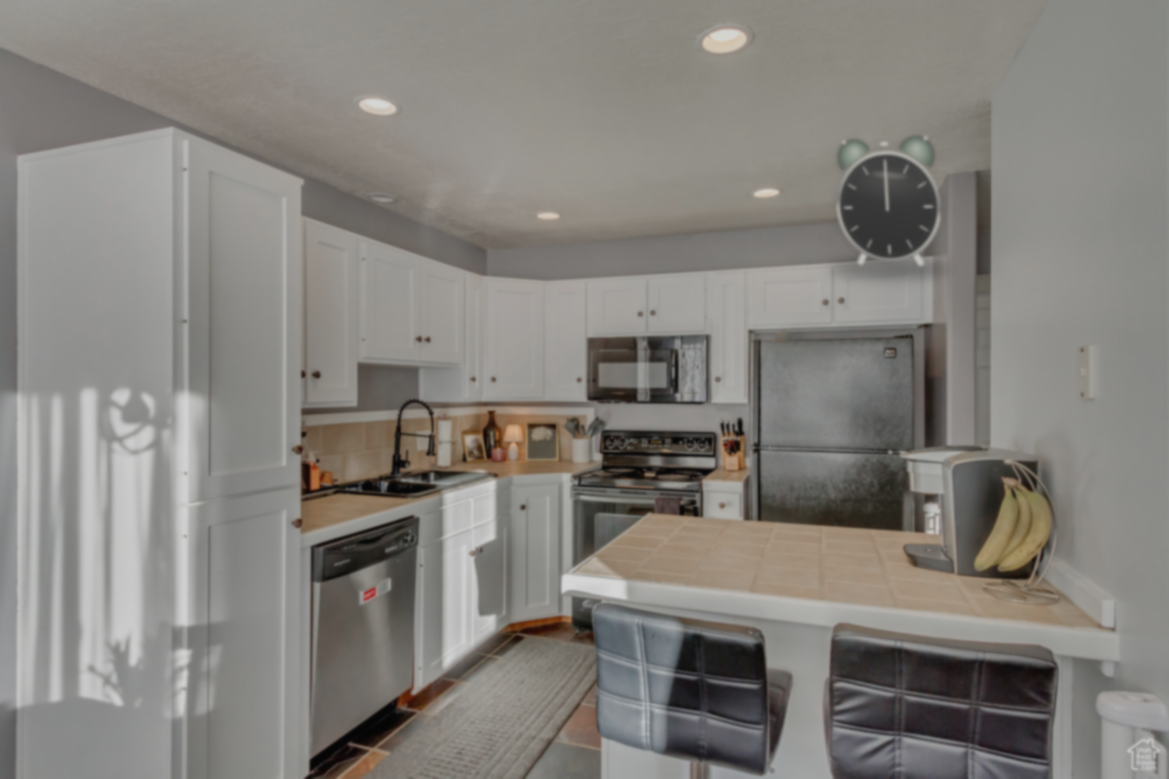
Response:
h=12 m=0
